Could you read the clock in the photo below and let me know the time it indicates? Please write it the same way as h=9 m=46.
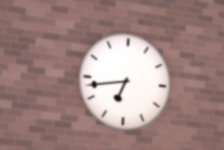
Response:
h=6 m=43
